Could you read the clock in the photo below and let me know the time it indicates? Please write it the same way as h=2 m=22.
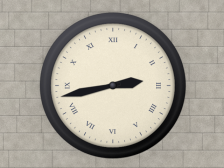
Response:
h=2 m=43
